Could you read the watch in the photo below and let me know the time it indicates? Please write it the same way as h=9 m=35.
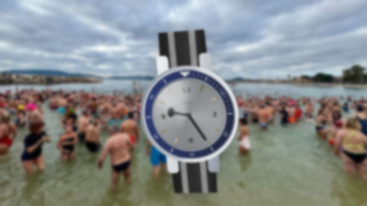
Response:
h=9 m=25
